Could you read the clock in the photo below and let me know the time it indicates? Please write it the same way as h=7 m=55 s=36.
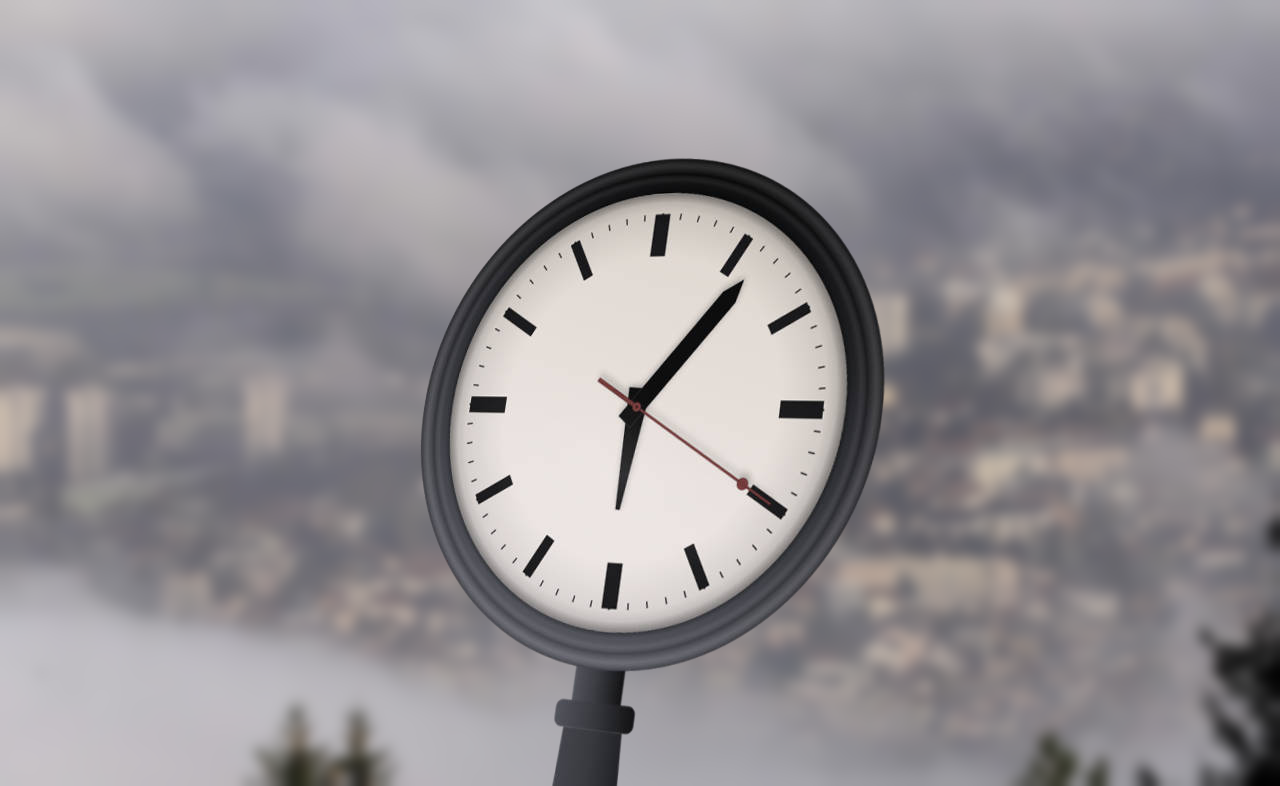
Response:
h=6 m=6 s=20
